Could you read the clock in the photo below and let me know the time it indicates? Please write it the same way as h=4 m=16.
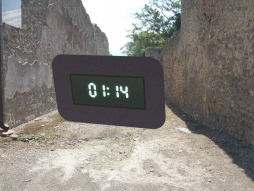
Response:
h=1 m=14
